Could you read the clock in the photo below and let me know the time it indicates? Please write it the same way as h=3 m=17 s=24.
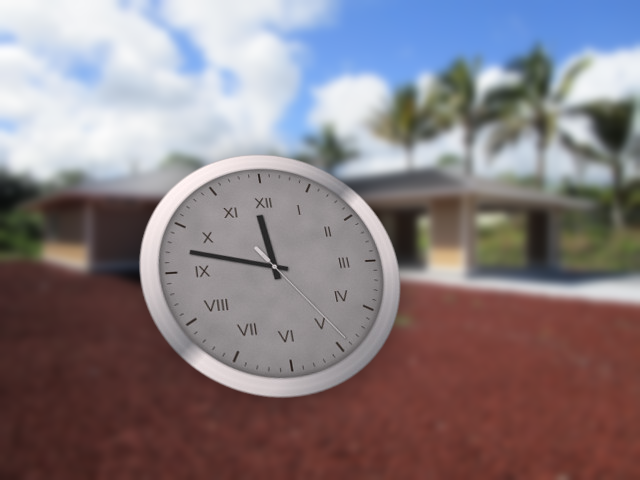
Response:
h=11 m=47 s=24
